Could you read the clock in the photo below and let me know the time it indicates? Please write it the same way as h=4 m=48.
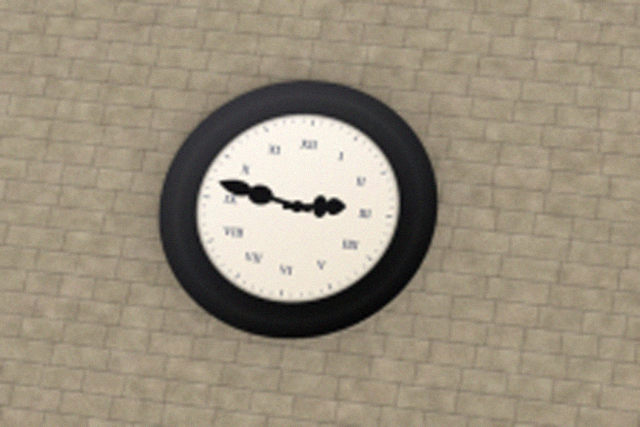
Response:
h=2 m=47
